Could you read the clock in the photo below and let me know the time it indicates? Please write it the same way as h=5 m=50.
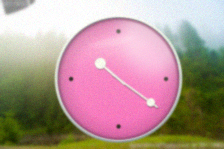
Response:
h=10 m=21
